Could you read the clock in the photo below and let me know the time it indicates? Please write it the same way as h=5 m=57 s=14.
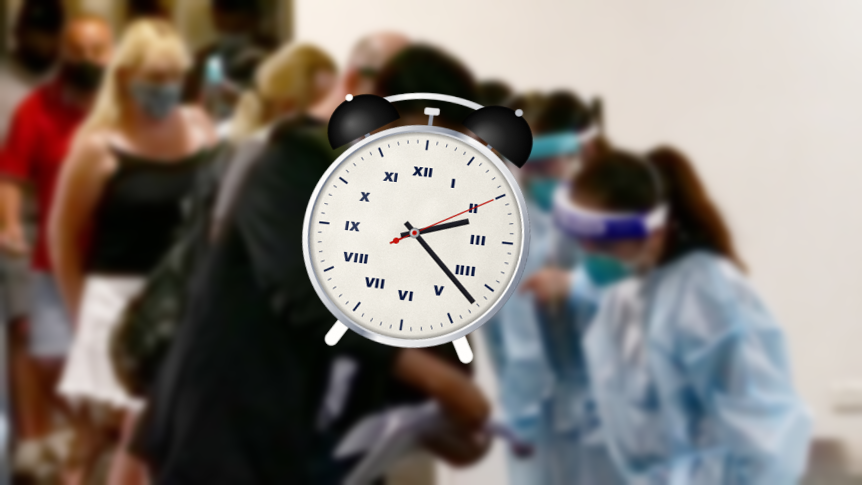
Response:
h=2 m=22 s=10
